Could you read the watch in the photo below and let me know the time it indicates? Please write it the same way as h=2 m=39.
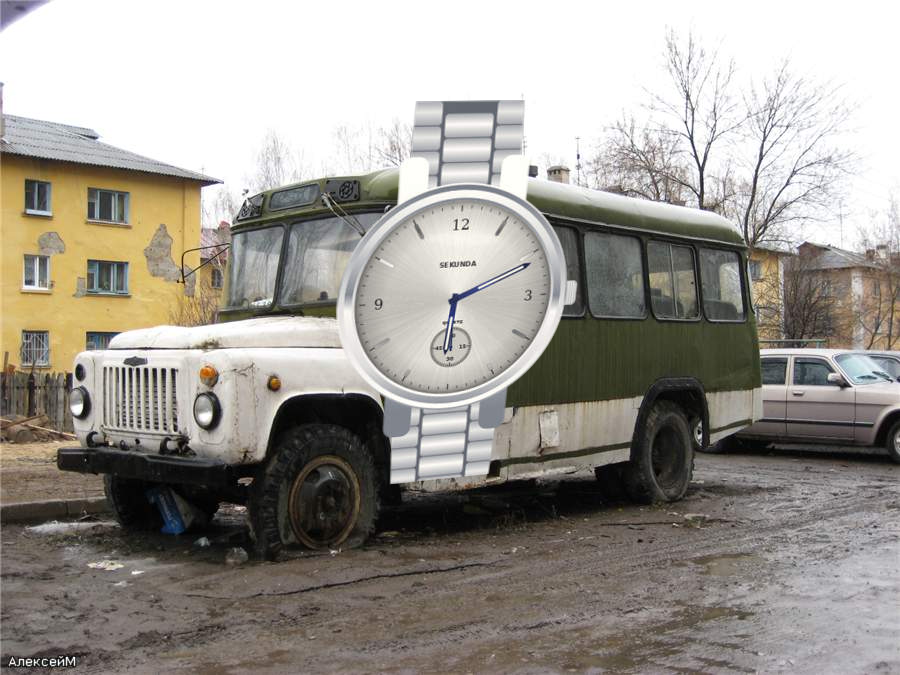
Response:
h=6 m=11
